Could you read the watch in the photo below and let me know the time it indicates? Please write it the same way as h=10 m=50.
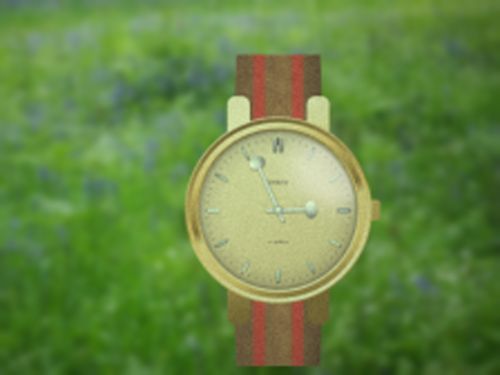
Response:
h=2 m=56
